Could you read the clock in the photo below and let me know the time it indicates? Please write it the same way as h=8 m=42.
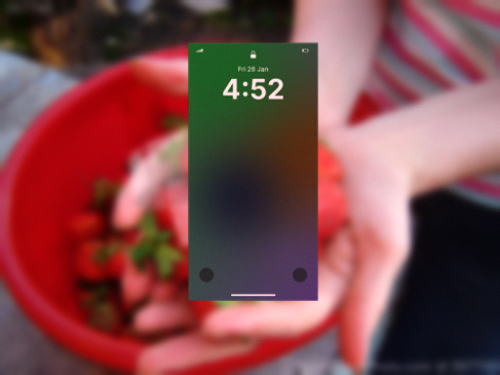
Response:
h=4 m=52
